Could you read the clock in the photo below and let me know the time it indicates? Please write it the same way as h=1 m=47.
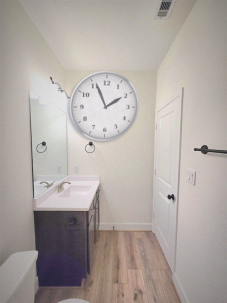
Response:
h=1 m=56
